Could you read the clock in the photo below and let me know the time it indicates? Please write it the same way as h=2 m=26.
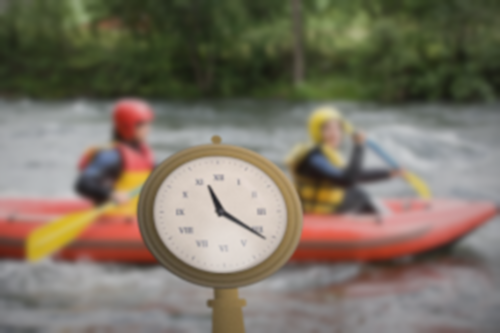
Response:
h=11 m=21
